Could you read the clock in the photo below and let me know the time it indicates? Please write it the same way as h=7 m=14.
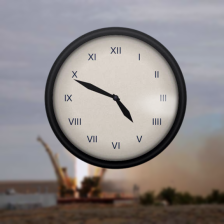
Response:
h=4 m=49
